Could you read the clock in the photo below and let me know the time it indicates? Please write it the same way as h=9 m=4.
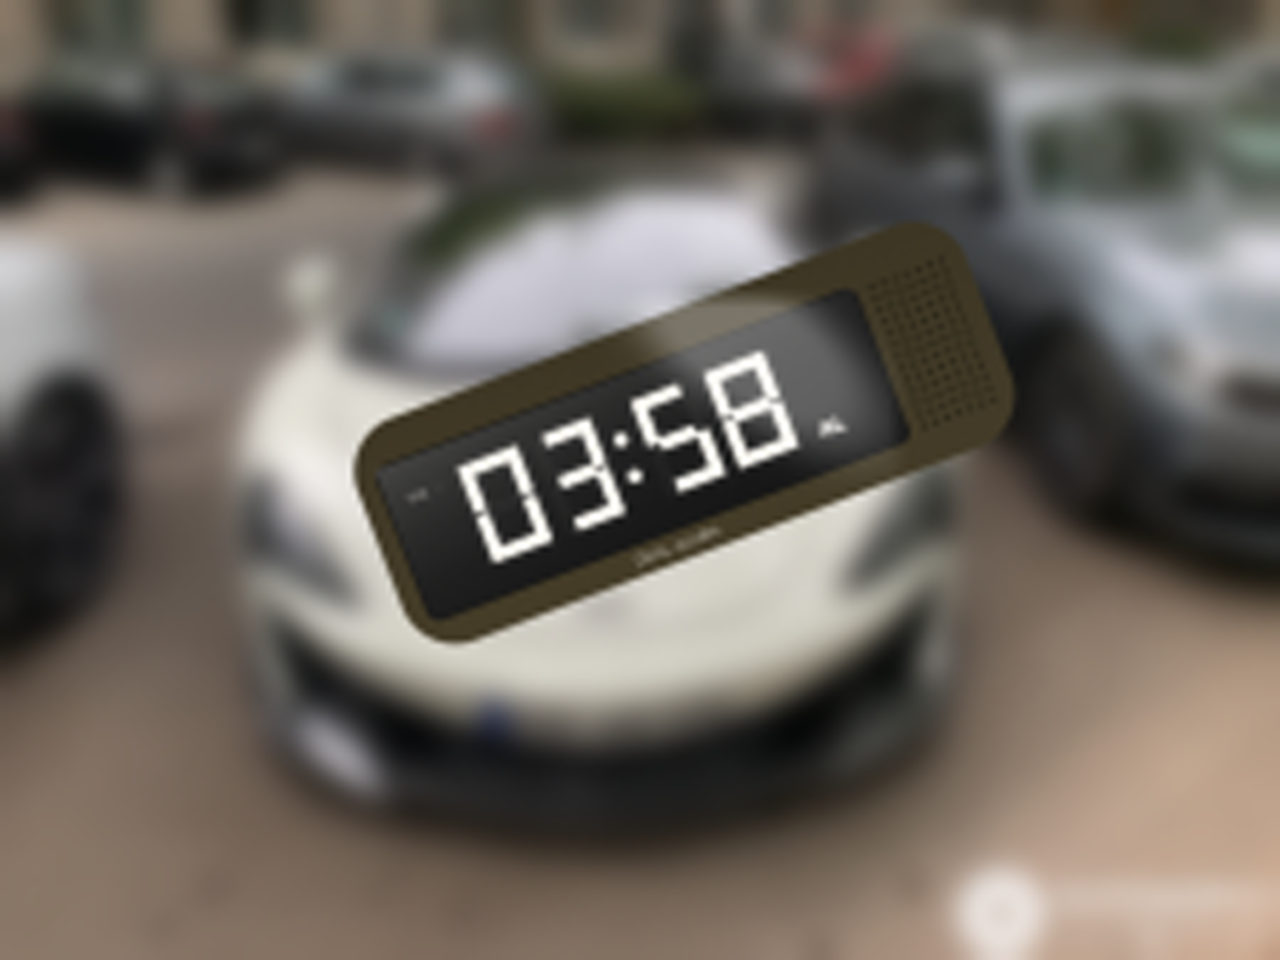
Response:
h=3 m=58
